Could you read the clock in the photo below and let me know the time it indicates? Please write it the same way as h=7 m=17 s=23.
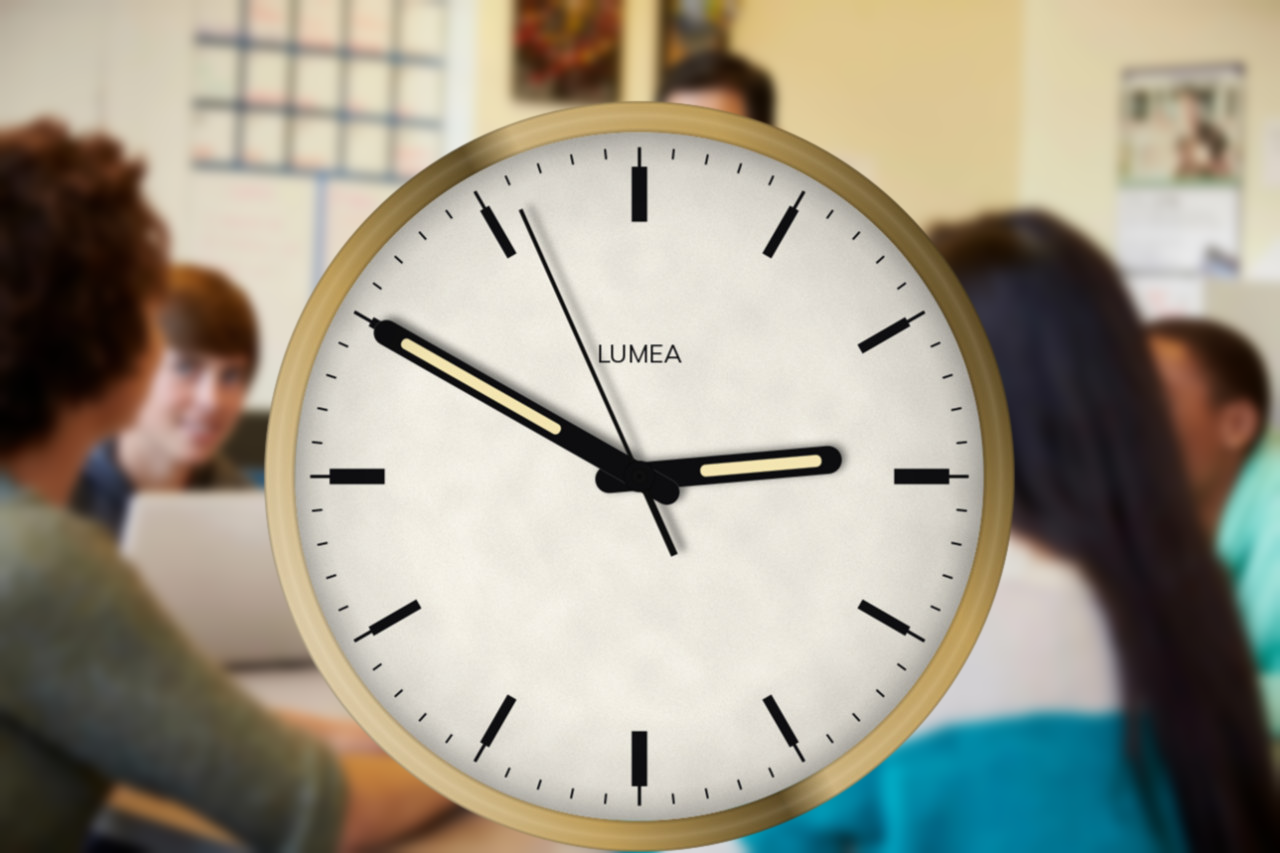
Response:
h=2 m=49 s=56
